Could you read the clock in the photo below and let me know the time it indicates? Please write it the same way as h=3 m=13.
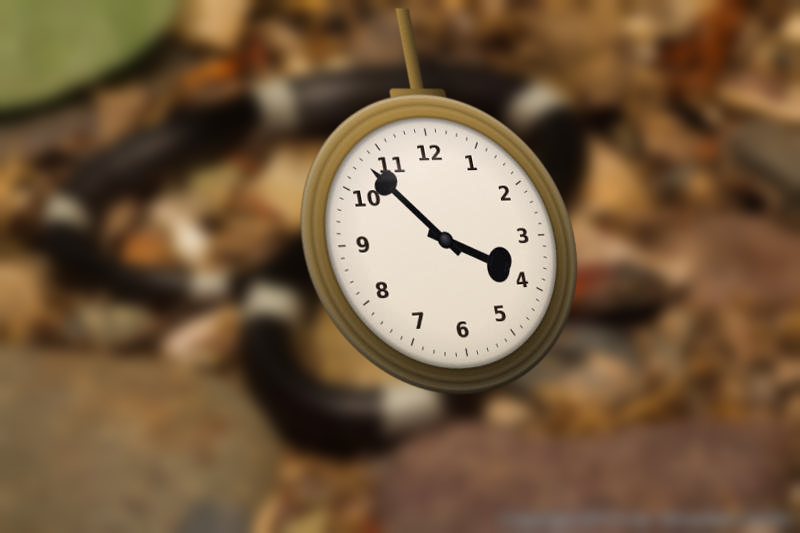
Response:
h=3 m=53
